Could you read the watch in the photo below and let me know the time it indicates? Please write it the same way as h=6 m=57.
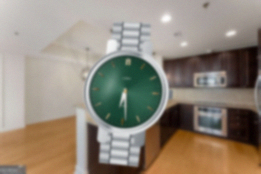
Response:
h=6 m=29
